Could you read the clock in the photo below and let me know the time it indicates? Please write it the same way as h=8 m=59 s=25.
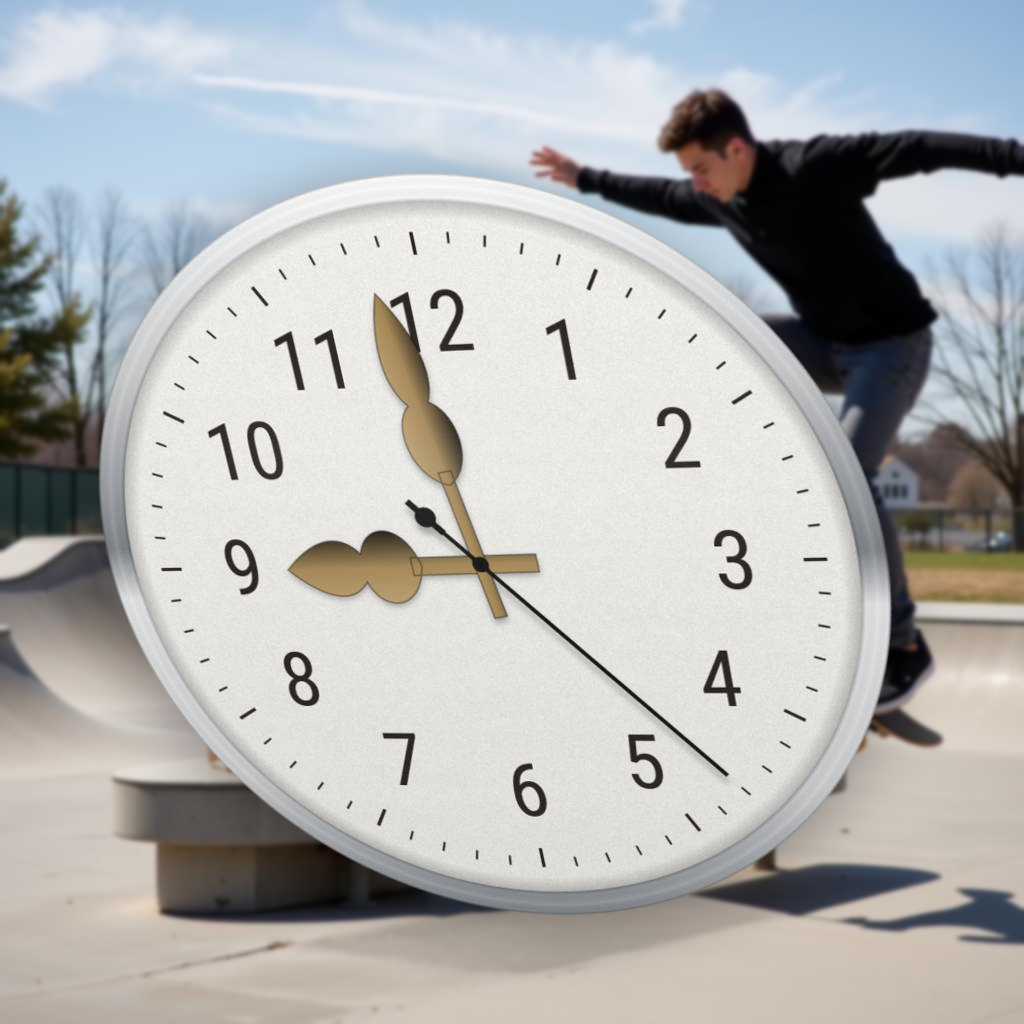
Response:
h=8 m=58 s=23
